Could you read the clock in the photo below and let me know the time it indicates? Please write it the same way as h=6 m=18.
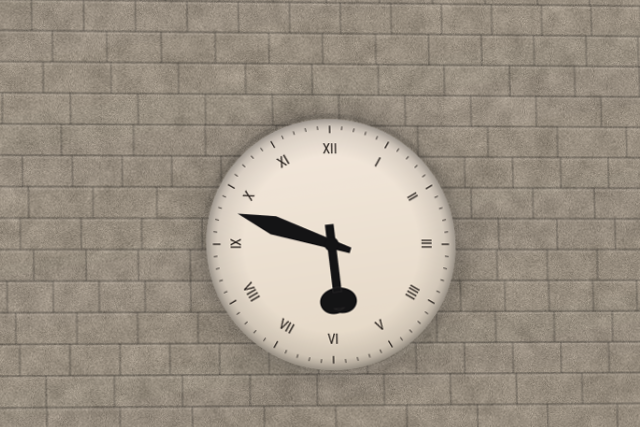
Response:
h=5 m=48
